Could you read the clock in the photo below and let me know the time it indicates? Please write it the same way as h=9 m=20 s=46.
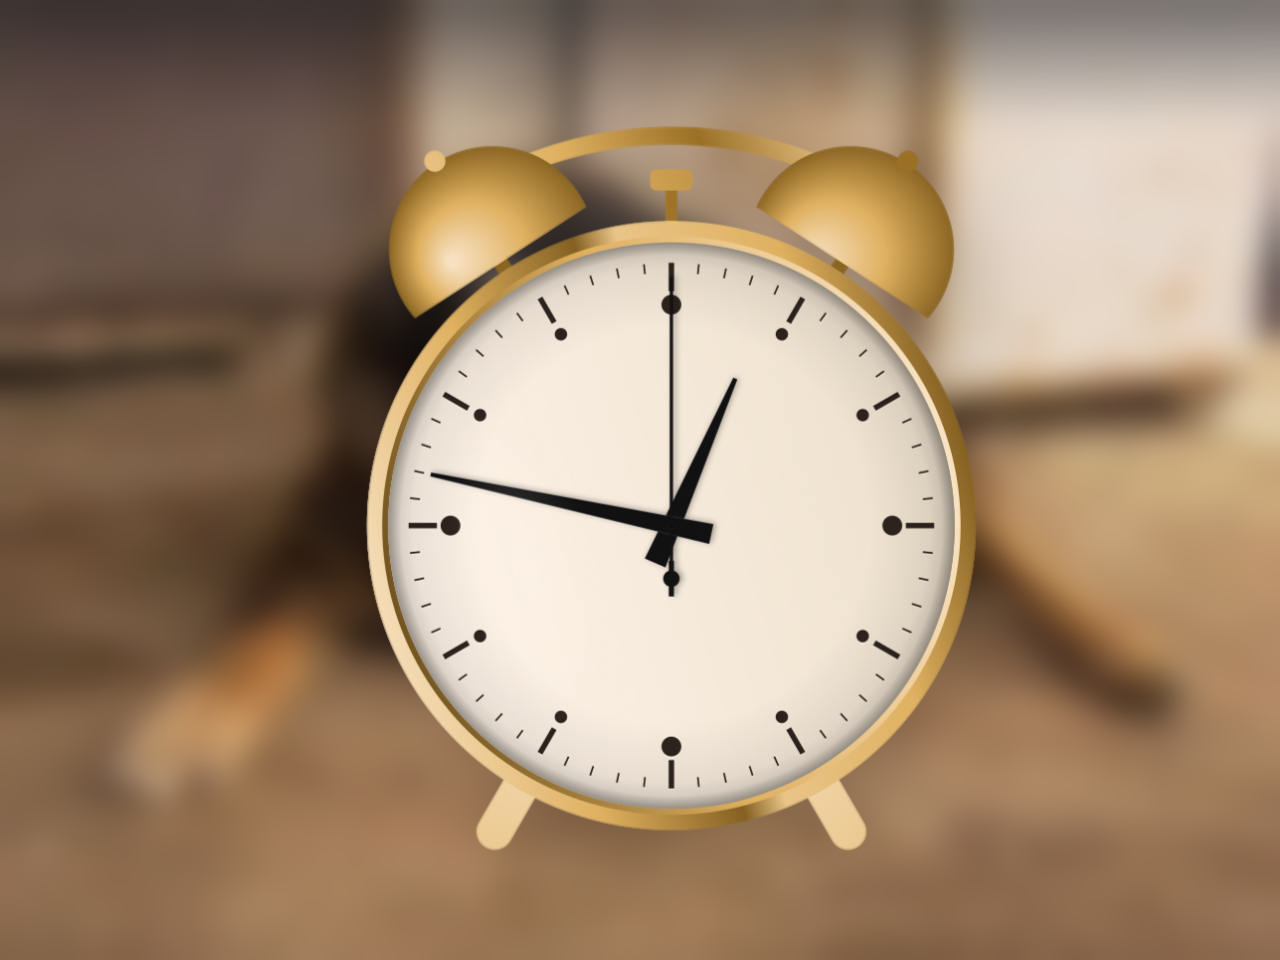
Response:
h=12 m=47 s=0
